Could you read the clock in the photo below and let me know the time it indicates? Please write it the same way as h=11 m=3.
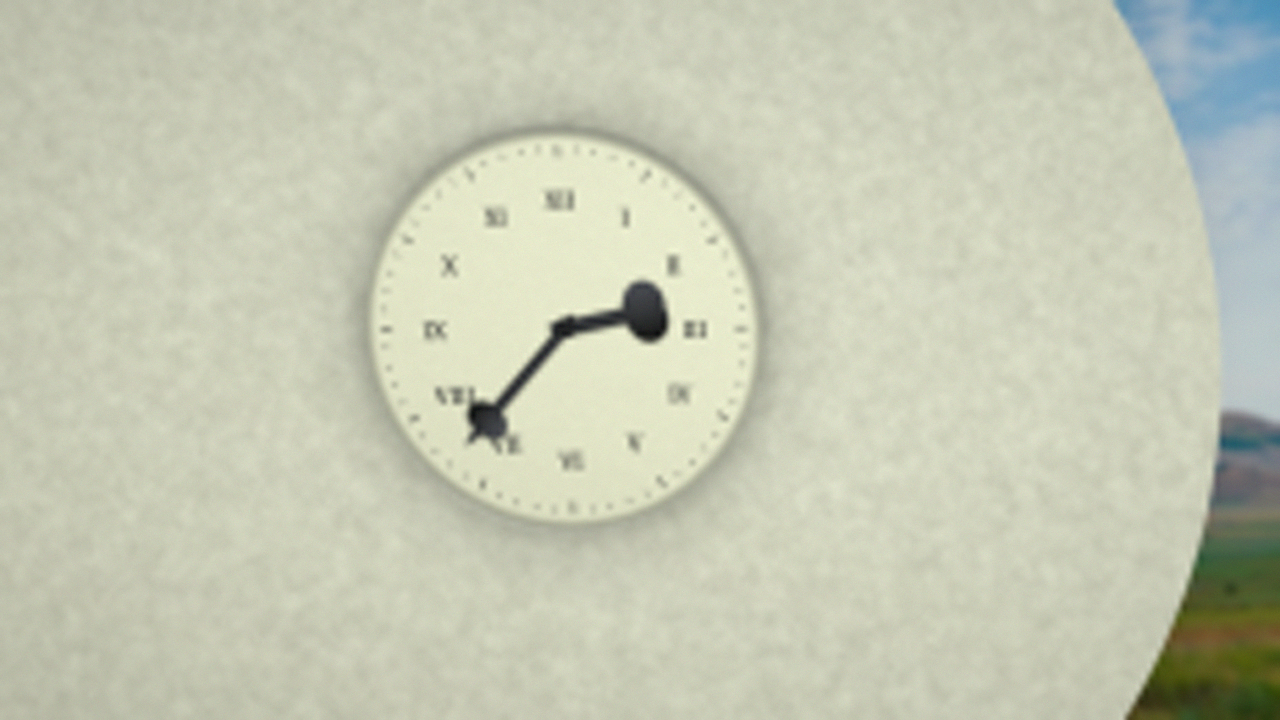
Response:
h=2 m=37
